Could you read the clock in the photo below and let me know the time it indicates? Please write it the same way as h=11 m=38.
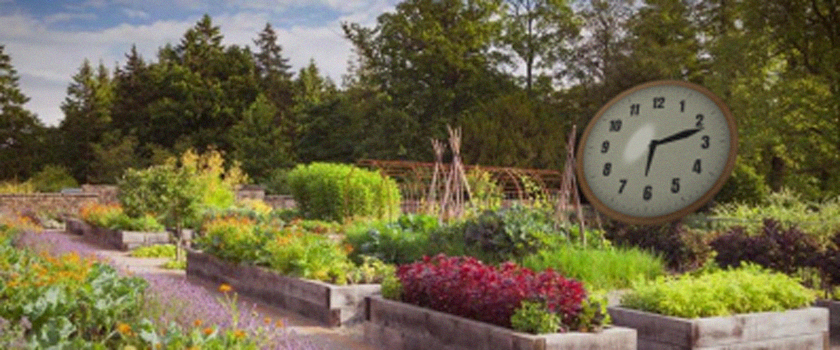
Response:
h=6 m=12
